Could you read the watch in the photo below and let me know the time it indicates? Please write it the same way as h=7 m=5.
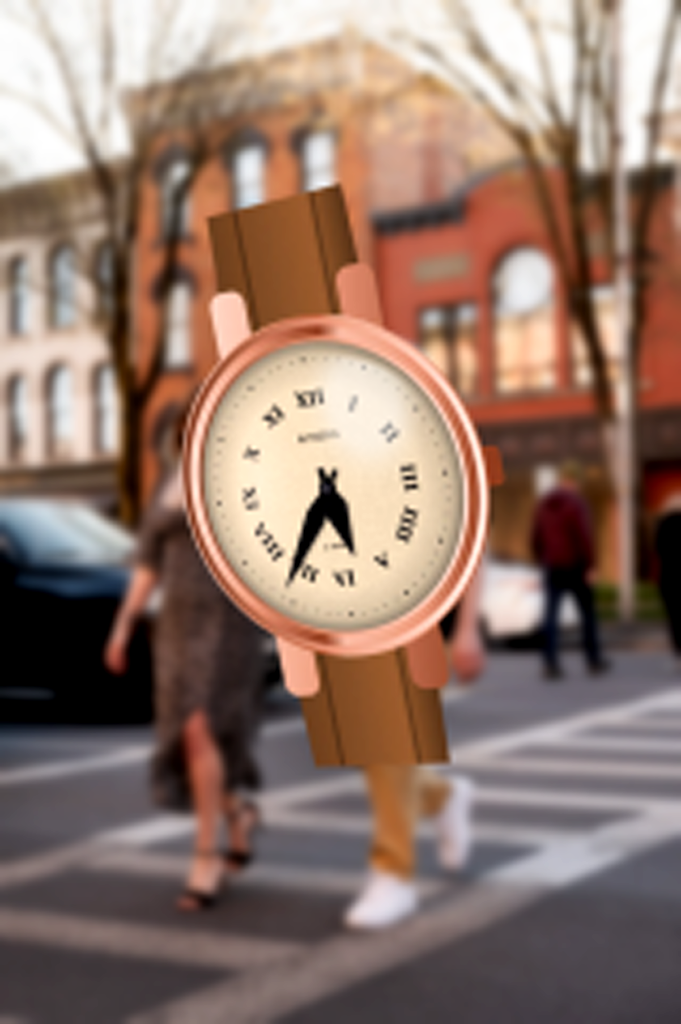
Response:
h=5 m=36
